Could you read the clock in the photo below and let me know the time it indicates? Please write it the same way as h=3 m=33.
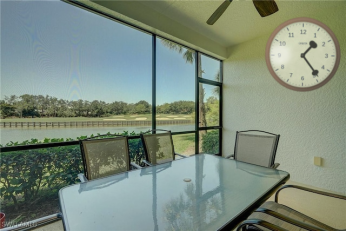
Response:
h=1 m=24
